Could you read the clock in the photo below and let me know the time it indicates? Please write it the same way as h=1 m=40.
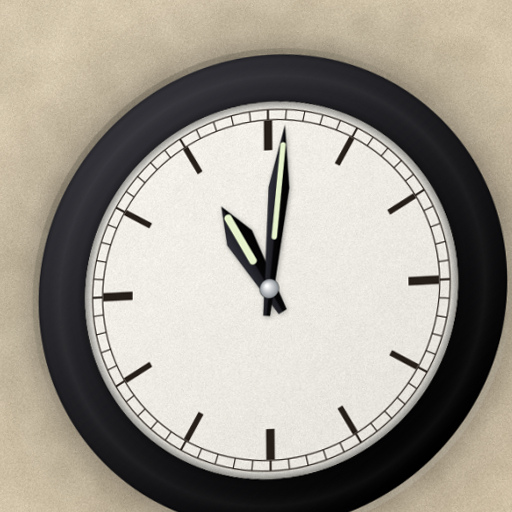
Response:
h=11 m=1
